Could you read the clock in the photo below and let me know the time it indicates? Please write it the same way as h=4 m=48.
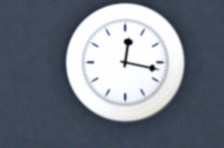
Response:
h=12 m=17
